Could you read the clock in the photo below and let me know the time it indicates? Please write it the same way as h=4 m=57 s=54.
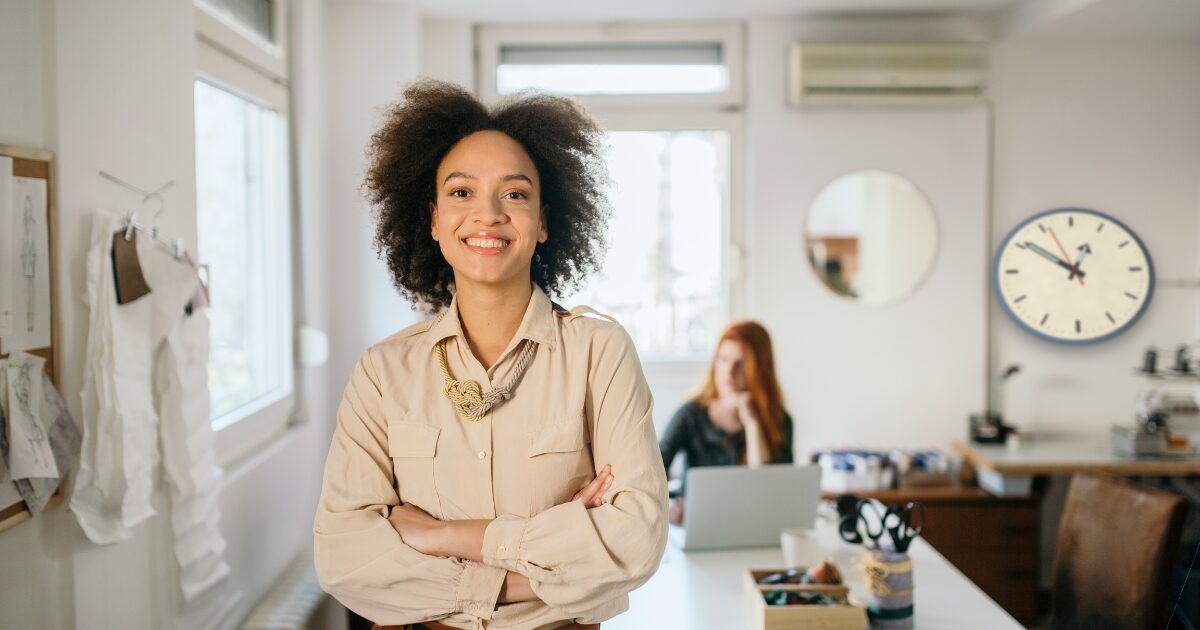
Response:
h=12 m=50 s=56
